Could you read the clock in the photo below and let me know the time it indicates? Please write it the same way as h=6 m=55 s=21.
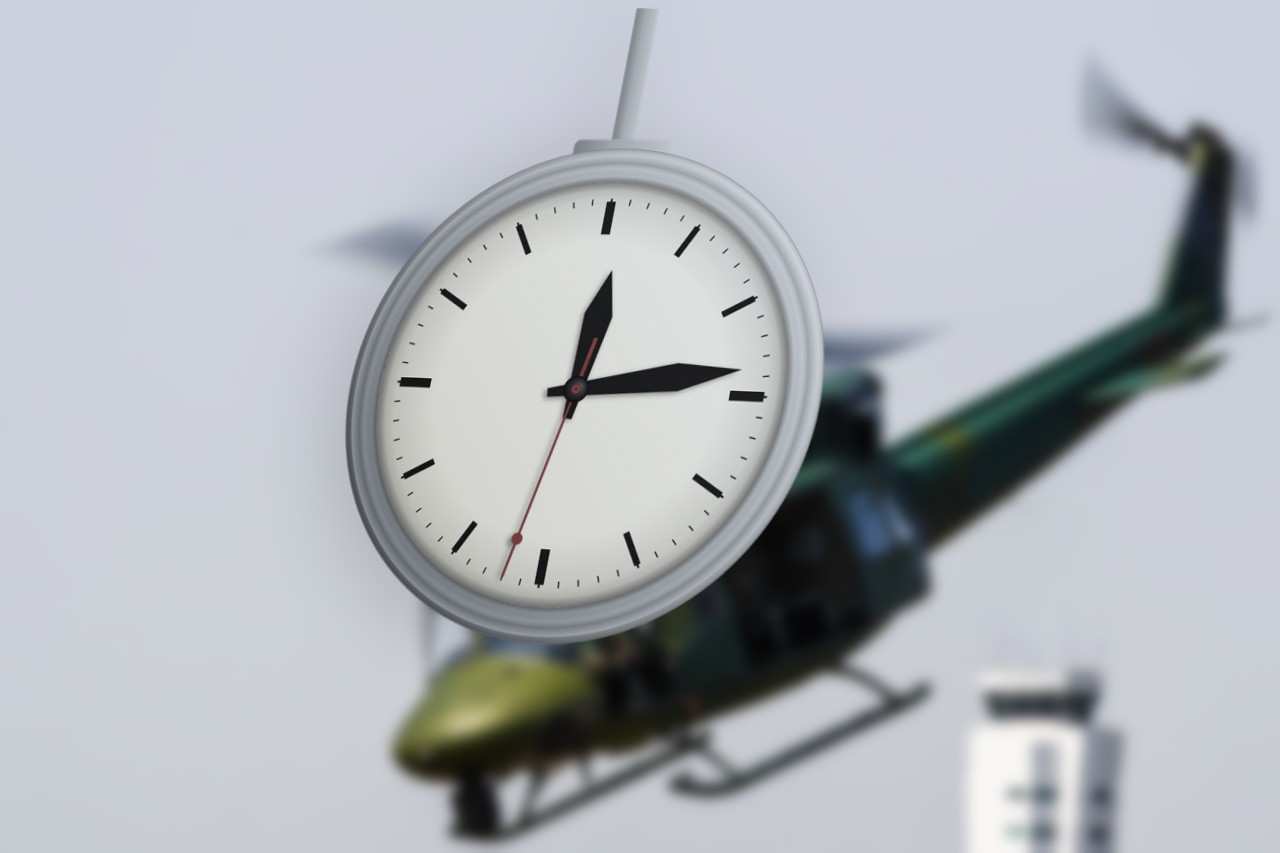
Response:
h=12 m=13 s=32
